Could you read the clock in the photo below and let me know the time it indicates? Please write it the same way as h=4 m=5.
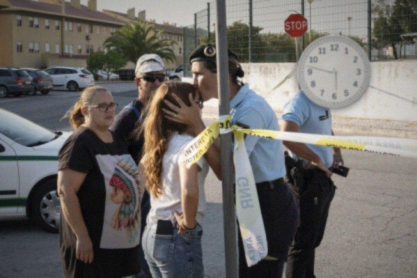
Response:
h=5 m=47
